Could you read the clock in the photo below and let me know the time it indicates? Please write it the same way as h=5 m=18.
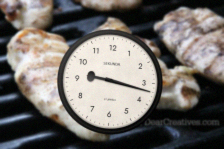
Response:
h=9 m=17
